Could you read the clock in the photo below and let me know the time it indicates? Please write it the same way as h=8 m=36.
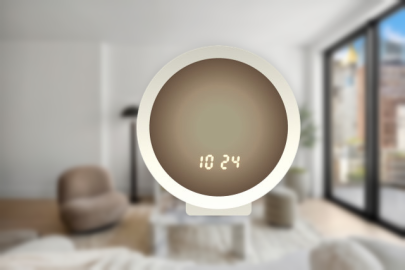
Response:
h=10 m=24
